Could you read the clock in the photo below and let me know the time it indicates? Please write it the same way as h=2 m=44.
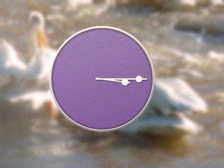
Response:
h=3 m=15
